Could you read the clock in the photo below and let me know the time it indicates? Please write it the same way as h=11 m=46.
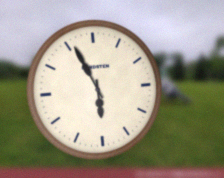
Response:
h=5 m=56
